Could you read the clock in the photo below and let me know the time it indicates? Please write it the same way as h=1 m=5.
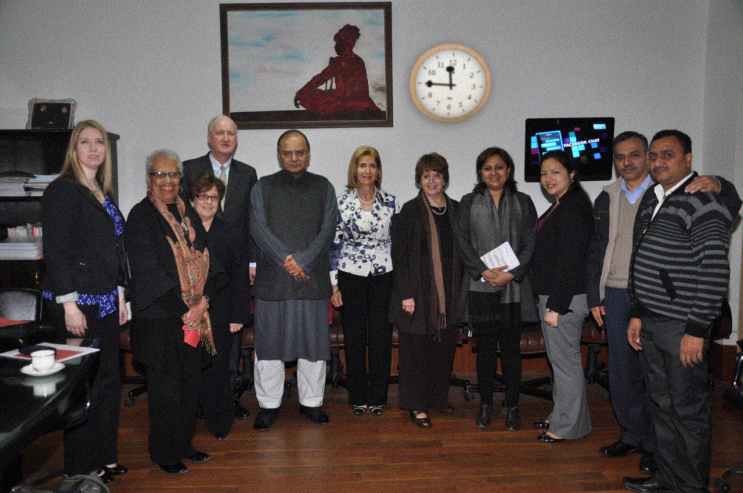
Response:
h=11 m=45
